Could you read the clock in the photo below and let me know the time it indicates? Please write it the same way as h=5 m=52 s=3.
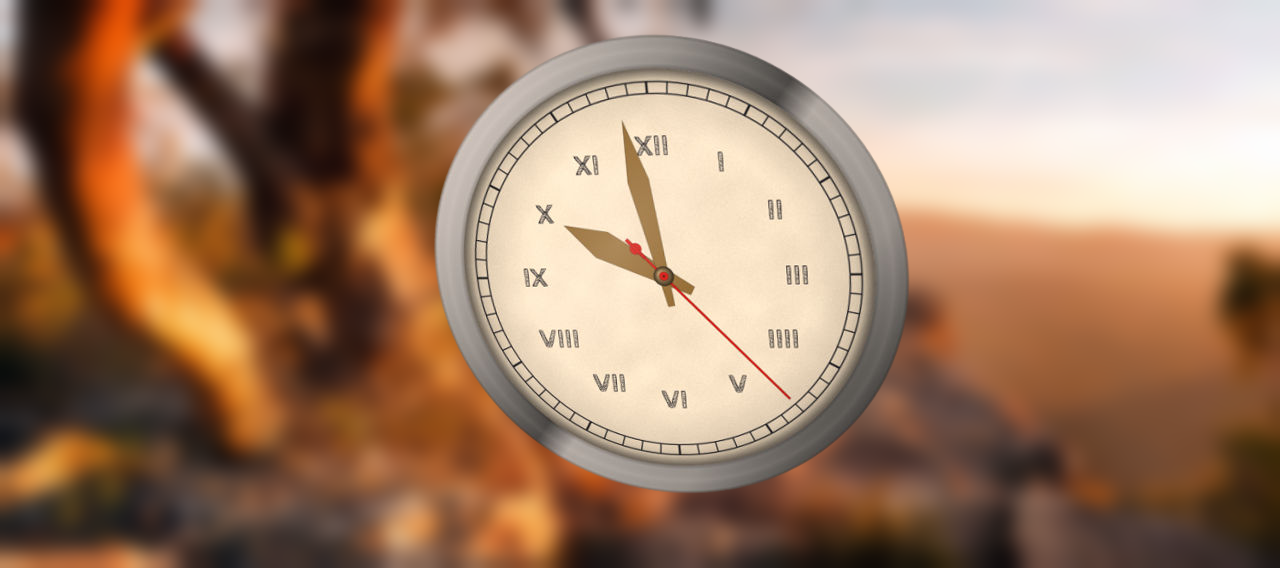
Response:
h=9 m=58 s=23
